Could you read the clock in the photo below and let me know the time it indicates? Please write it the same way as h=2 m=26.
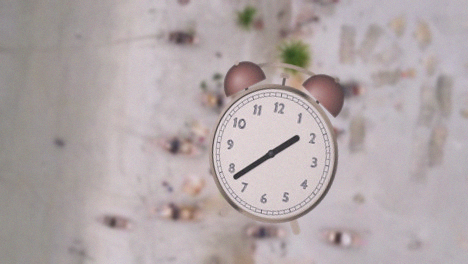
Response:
h=1 m=38
